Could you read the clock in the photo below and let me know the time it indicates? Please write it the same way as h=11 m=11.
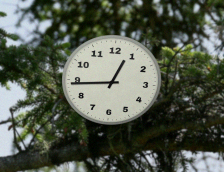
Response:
h=12 m=44
